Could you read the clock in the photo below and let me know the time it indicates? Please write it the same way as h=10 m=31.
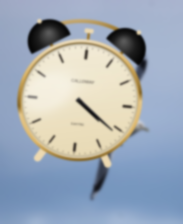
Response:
h=4 m=21
